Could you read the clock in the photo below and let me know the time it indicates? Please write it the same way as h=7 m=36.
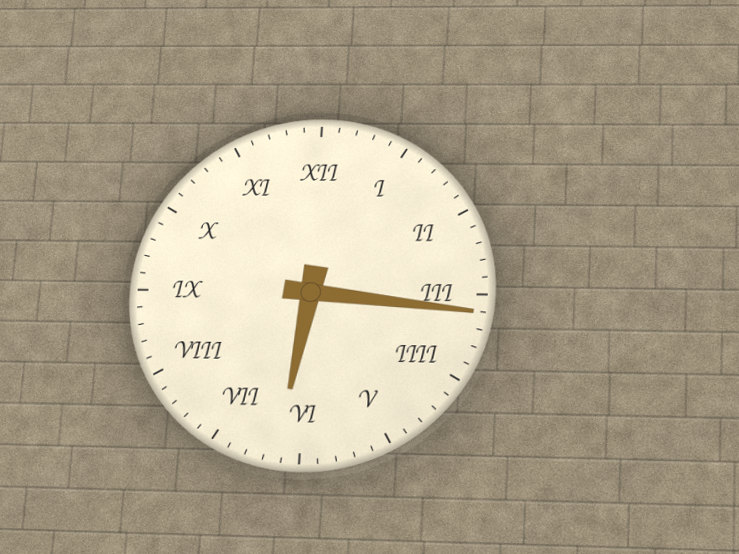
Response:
h=6 m=16
